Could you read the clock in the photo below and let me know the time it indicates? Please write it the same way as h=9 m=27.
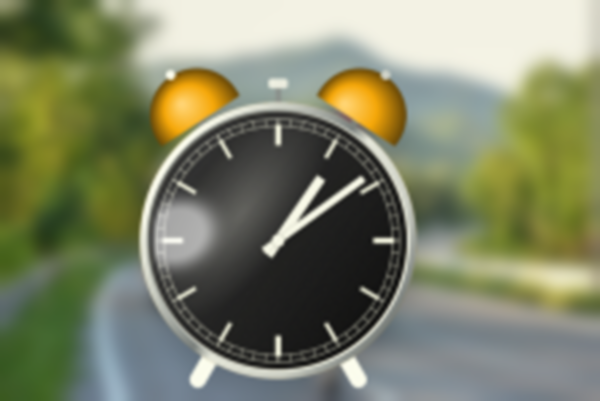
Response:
h=1 m=9
